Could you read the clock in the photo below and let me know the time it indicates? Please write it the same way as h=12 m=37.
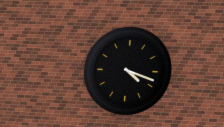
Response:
h=4 m=18
